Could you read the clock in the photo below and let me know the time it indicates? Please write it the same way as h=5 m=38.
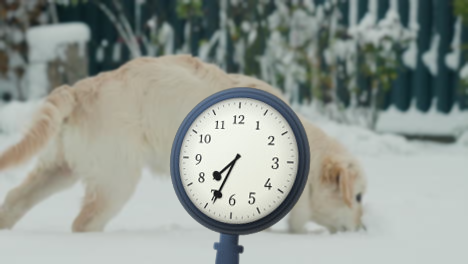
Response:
h=7 m=34
